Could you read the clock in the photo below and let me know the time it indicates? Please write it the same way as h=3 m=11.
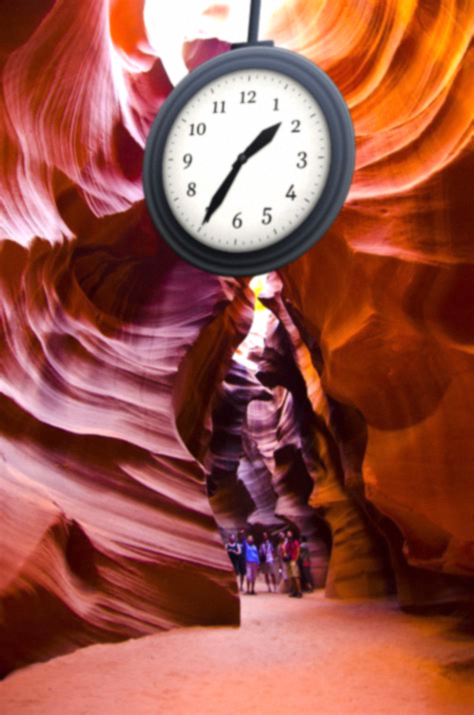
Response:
h=1 m=35
